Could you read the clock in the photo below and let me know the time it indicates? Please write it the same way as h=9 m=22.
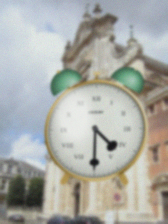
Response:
h=4 m=30
